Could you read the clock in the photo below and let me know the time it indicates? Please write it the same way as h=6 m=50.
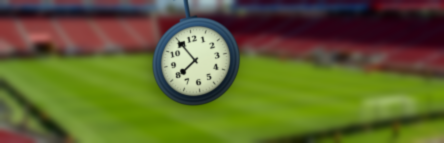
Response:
h=7 m=55
